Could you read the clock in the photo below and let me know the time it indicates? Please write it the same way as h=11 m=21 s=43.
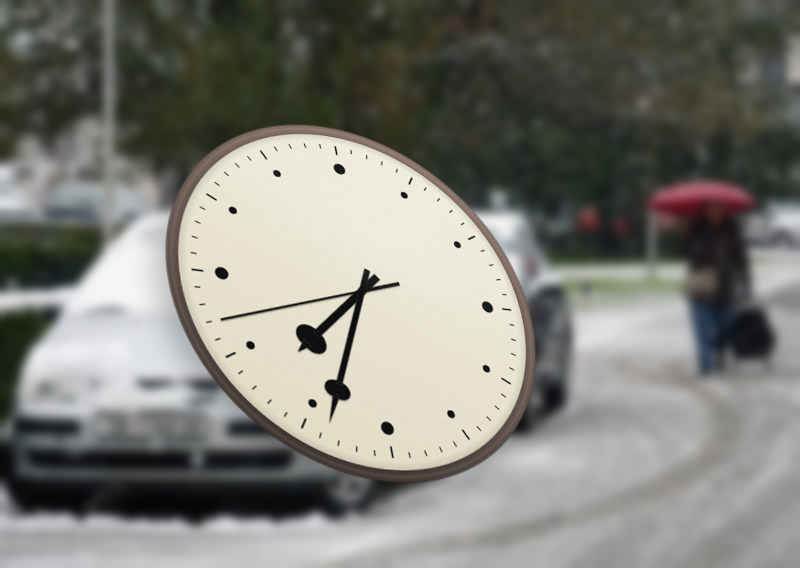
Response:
h=7 m=33 s=42
